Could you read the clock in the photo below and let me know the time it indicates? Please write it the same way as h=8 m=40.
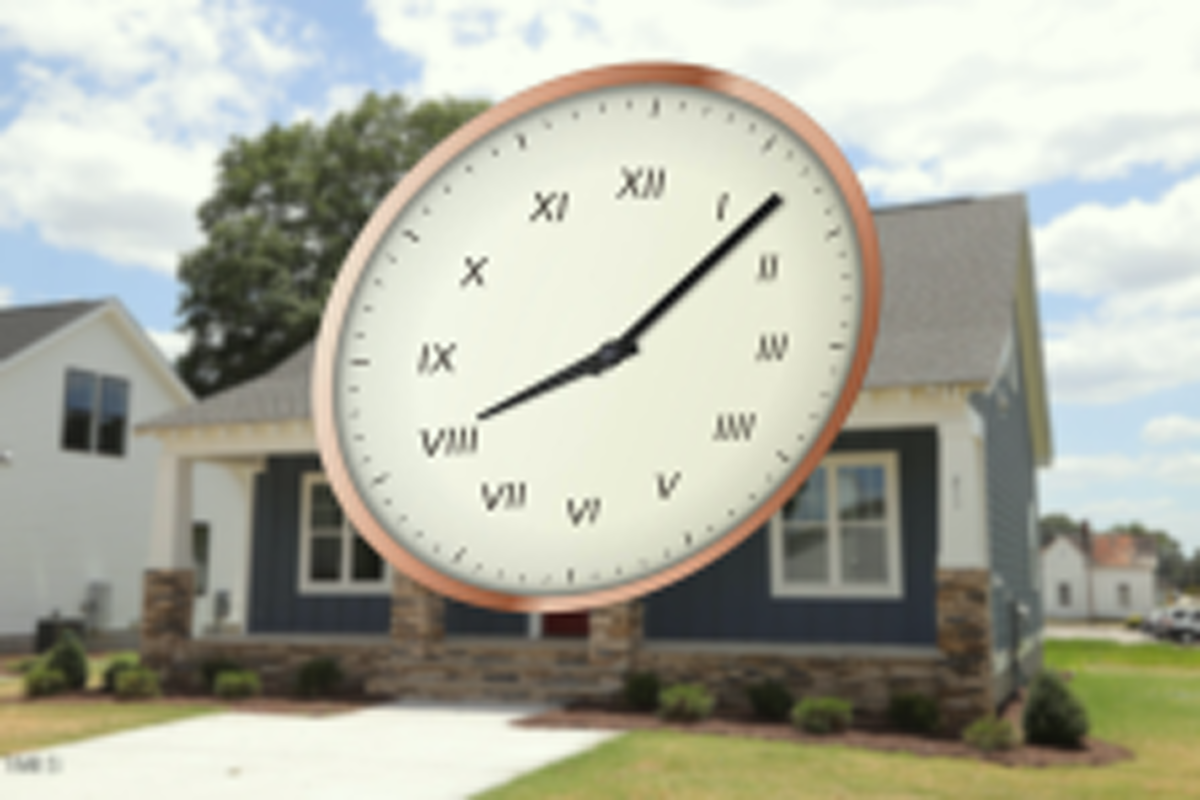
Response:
h=8 m=7
